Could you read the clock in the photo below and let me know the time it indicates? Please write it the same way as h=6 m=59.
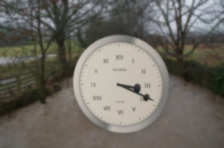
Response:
h=3 m=19
